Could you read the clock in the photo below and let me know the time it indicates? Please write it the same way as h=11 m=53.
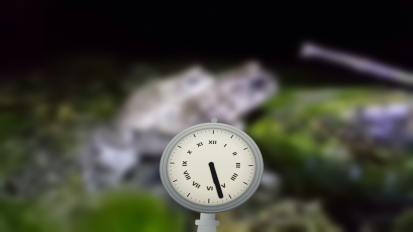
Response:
h=5 m=27
